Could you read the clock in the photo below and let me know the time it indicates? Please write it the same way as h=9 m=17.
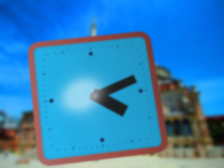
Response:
h=4 m=12
